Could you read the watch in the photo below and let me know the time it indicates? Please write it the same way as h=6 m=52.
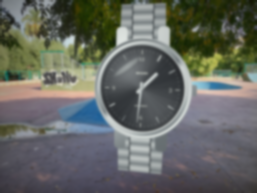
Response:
h=1 m=31
